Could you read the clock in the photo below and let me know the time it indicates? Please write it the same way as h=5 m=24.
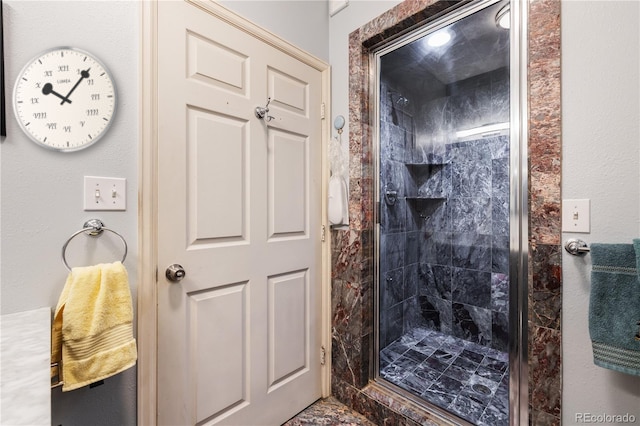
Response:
h=10 m=7
